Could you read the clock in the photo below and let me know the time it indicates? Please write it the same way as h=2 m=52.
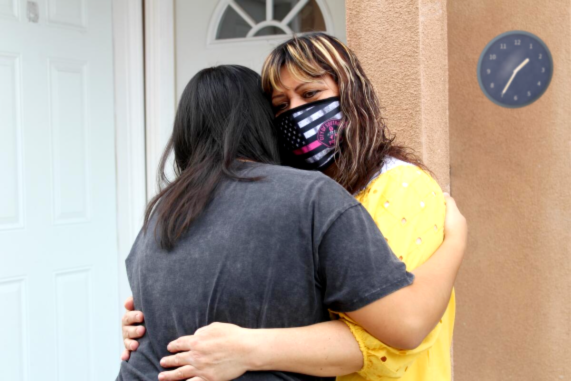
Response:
h=1 m=35
